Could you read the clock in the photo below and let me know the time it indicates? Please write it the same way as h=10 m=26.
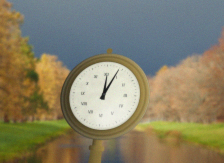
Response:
h=12 m=4
